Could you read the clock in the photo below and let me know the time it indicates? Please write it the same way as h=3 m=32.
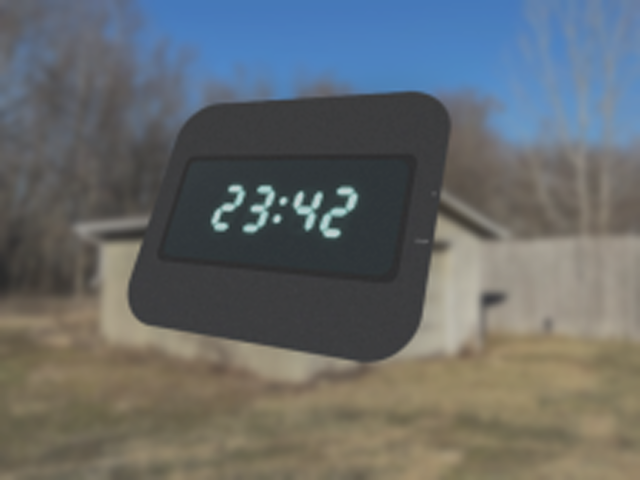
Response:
h=23 m=42
